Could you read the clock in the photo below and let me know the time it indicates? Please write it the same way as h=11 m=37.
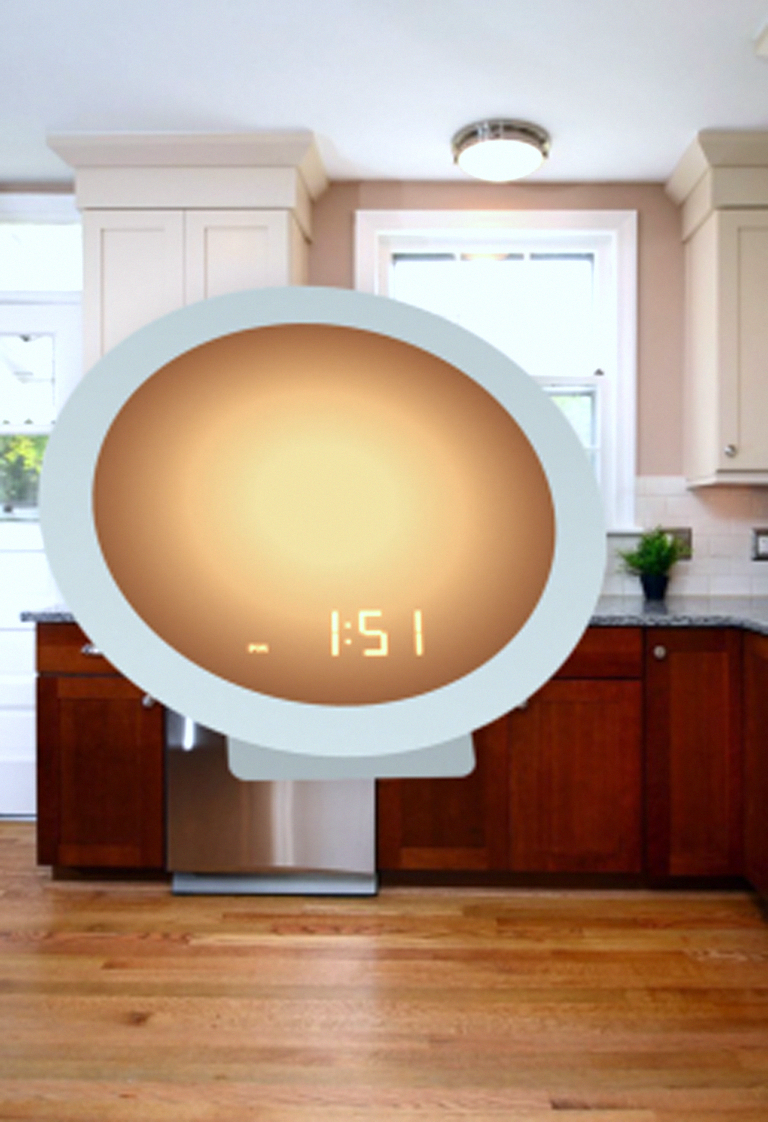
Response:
h=1 m=51
